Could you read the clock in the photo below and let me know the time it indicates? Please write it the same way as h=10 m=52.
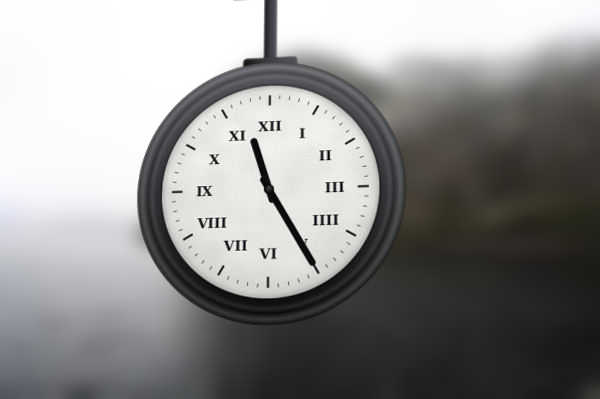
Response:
h=11 m=25
